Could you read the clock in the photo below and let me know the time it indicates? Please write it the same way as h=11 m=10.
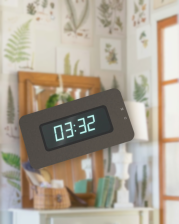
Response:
h=3 m=32
